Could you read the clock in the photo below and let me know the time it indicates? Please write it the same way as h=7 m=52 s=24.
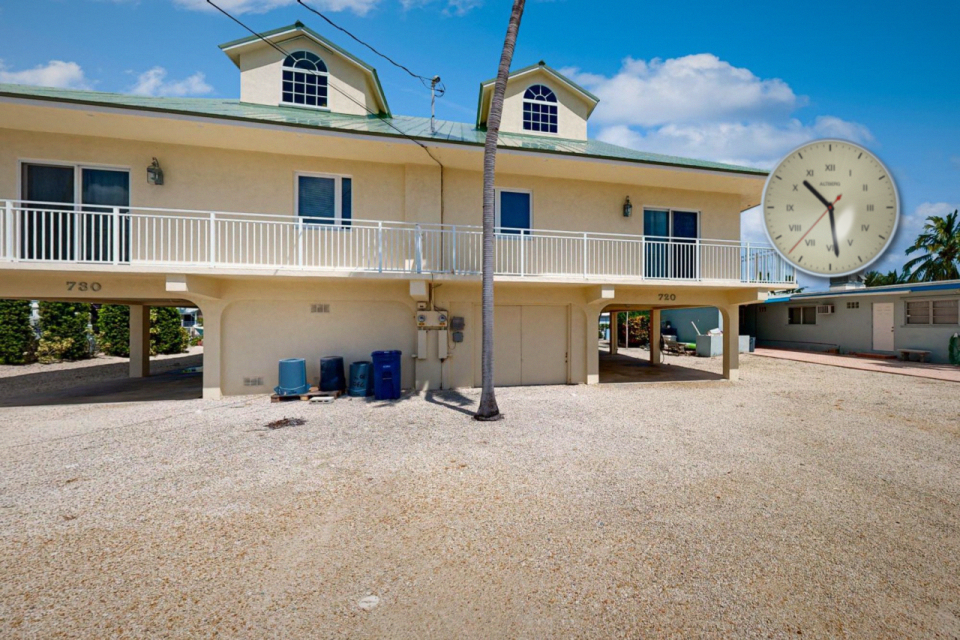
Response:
h=10 m=28 s=37
